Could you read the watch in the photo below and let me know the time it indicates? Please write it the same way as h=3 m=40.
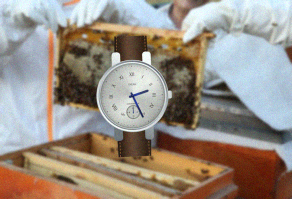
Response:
h=2 m=26
